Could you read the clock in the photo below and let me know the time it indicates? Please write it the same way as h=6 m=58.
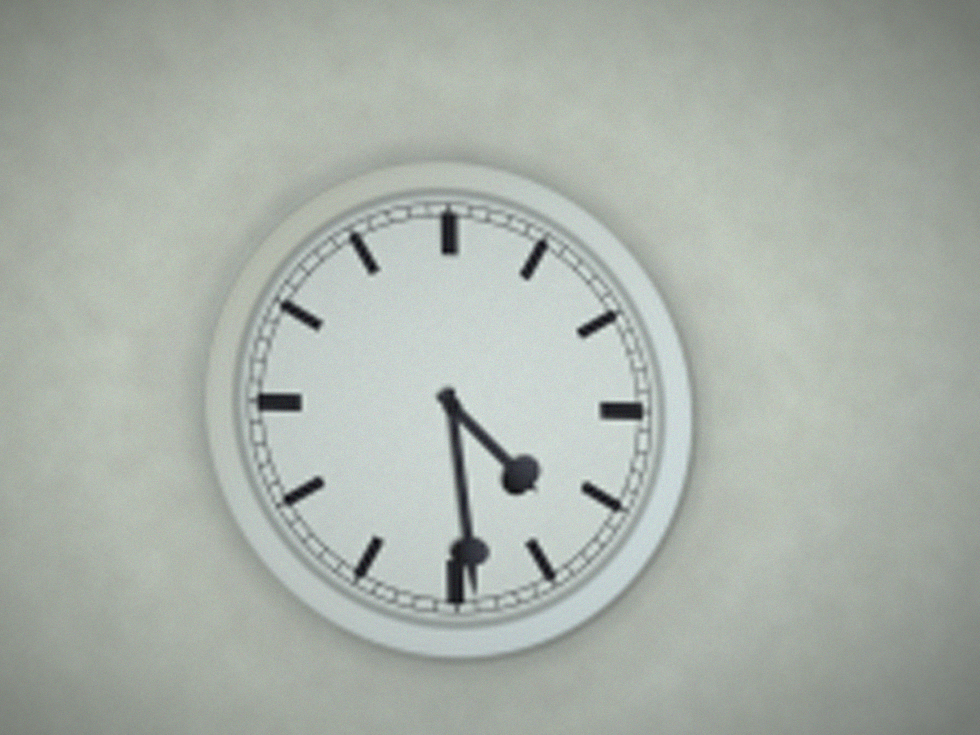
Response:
h=4 m=29
